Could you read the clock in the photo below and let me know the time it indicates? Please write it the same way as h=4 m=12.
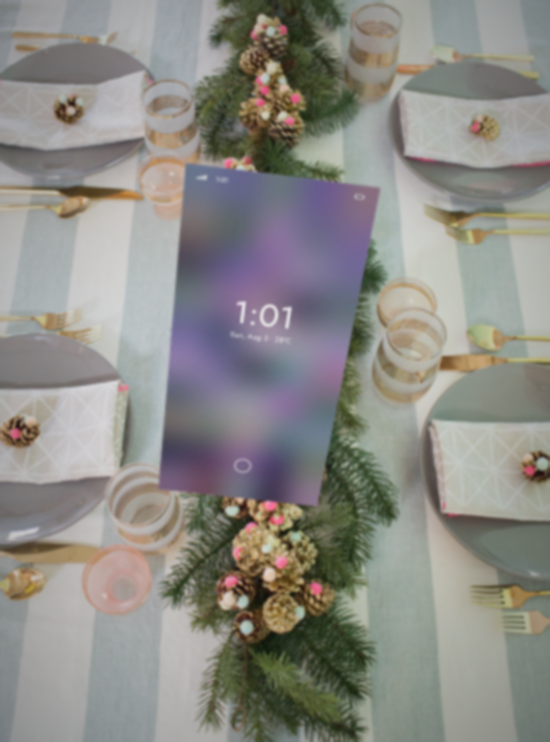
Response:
h=1 m=1
